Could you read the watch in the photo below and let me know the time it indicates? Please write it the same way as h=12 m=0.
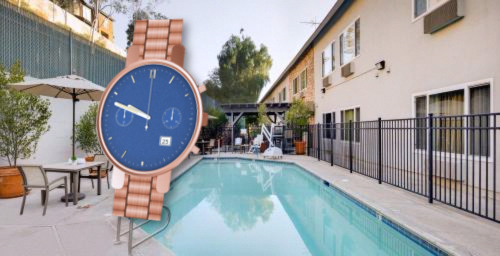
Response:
h=9 m=48
